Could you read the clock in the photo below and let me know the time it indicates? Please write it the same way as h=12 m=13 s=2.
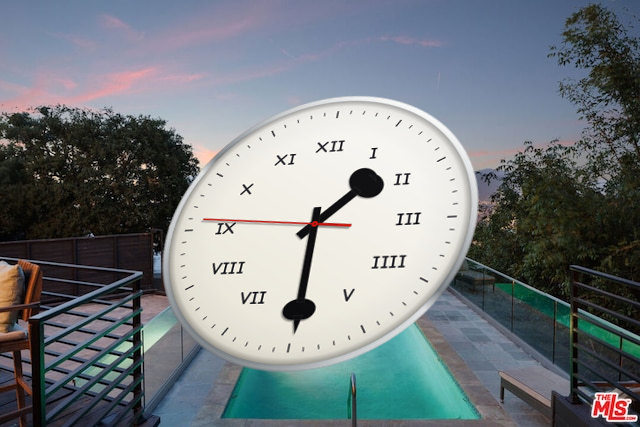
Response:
h=1 m=29 s=46
